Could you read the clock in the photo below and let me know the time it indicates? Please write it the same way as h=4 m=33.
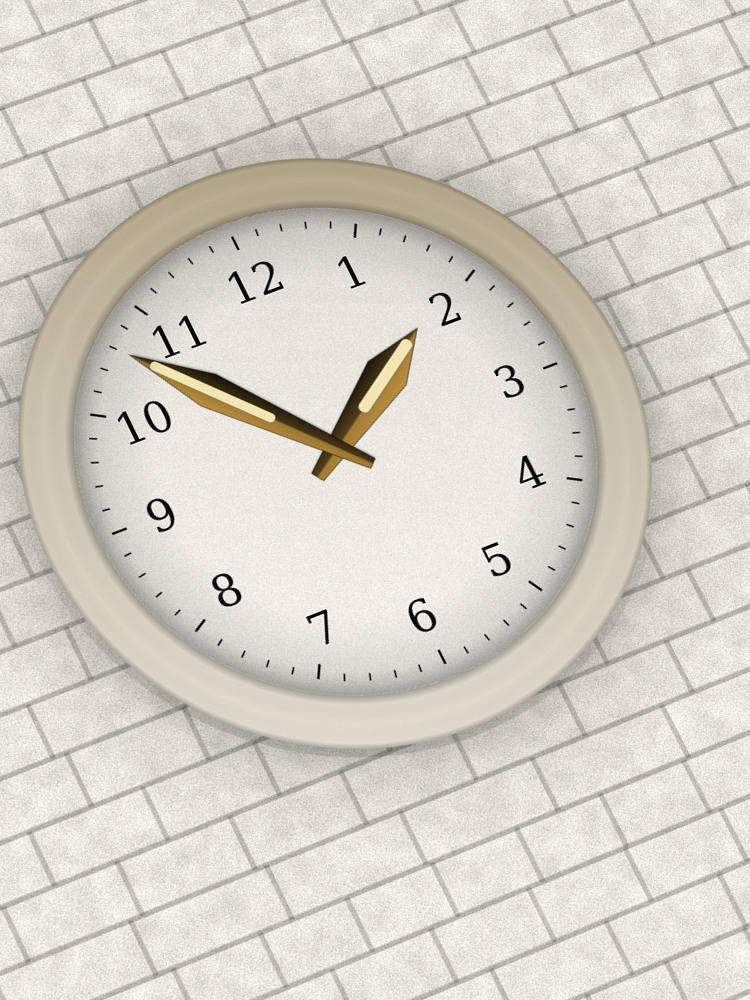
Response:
h=1 m=53
